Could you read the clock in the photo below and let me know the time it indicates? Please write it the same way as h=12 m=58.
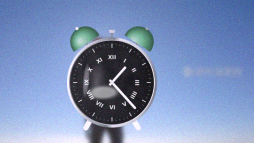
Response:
h=1 m=23
